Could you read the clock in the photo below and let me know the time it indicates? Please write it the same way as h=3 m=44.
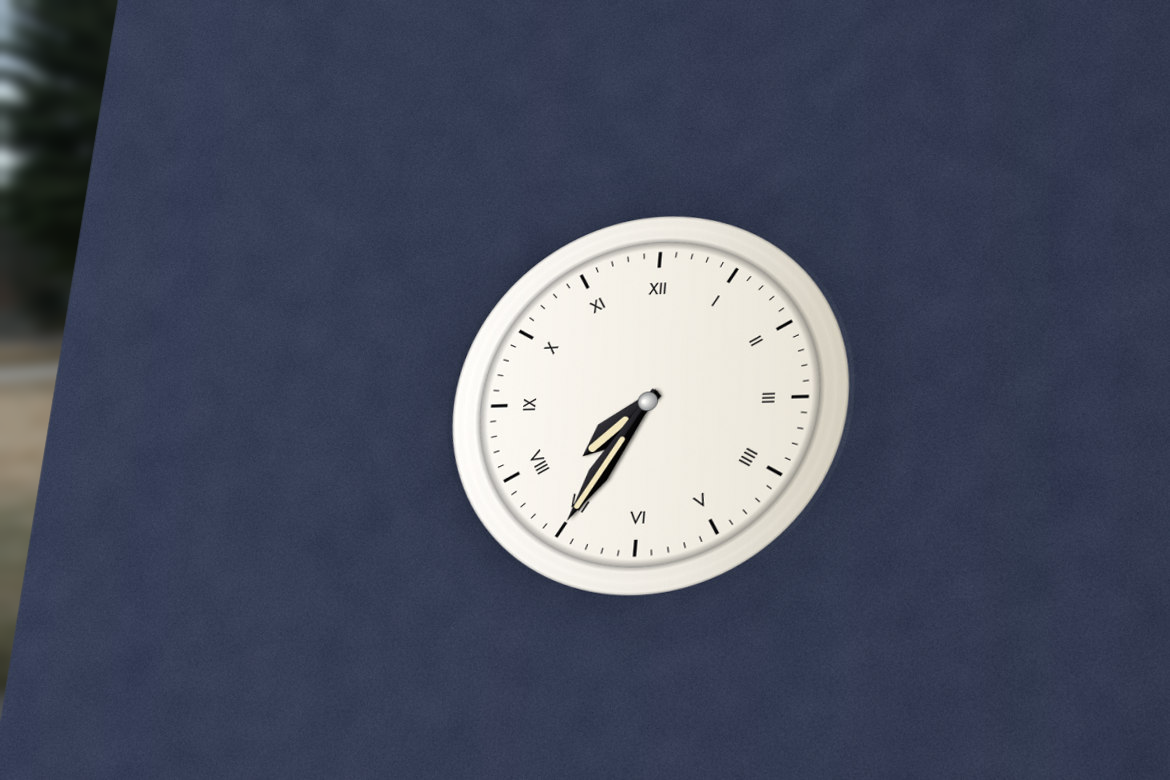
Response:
h=7 m=35
